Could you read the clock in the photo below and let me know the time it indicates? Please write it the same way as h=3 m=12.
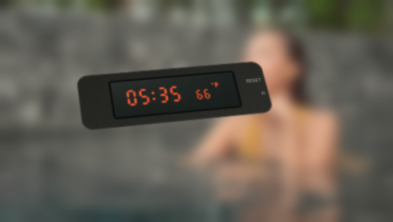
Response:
h=5 m=35
